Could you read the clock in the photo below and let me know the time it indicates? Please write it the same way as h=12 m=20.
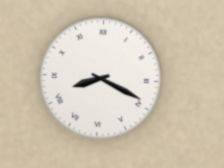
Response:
h=8 m=19
